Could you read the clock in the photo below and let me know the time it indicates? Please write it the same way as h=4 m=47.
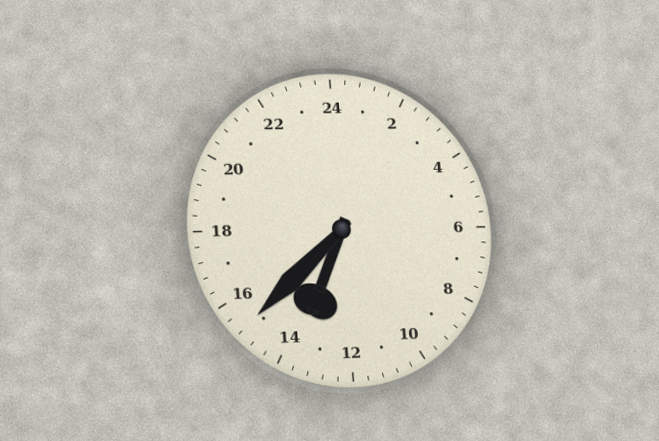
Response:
h=13 m=38
